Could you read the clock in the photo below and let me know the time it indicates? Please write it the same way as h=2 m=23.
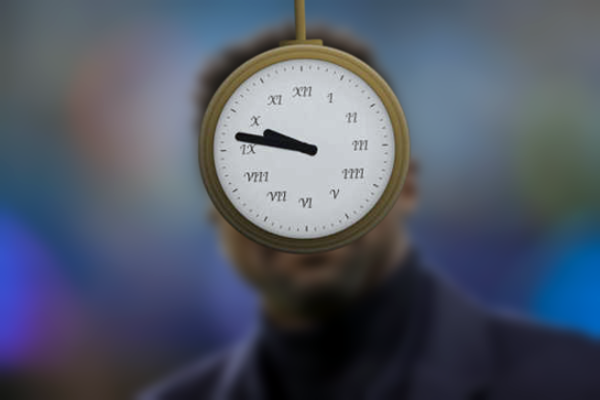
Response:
h=9 m=47
